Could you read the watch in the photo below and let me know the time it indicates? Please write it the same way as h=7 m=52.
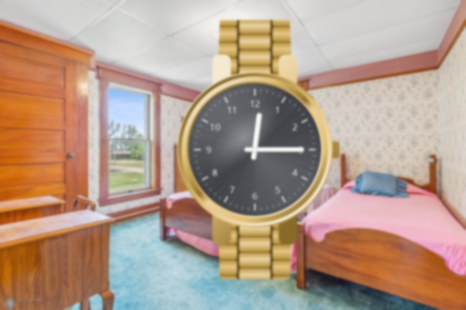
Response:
h=12 m=15
